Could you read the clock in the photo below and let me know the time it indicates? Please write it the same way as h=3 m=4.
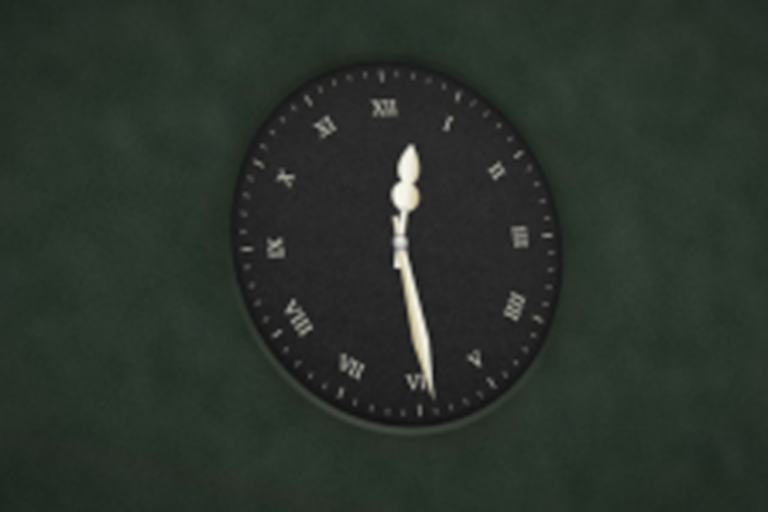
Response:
h=12 m=29
